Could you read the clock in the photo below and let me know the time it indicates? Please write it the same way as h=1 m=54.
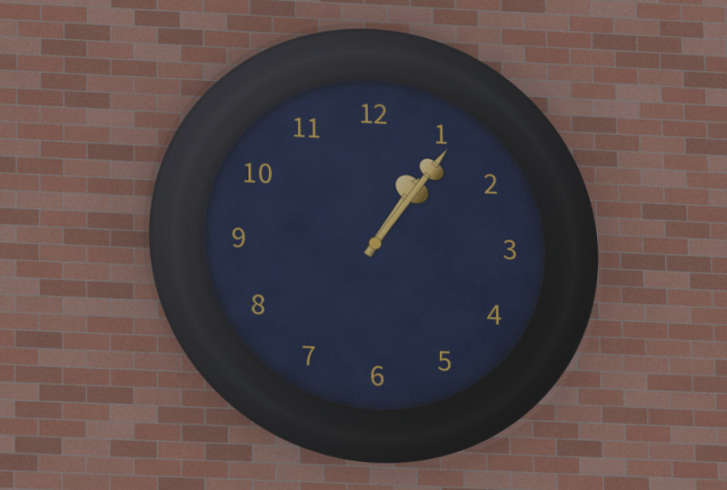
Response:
h=1 m=6
